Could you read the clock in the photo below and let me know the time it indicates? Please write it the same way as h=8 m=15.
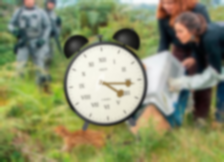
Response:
h=4 m=16
